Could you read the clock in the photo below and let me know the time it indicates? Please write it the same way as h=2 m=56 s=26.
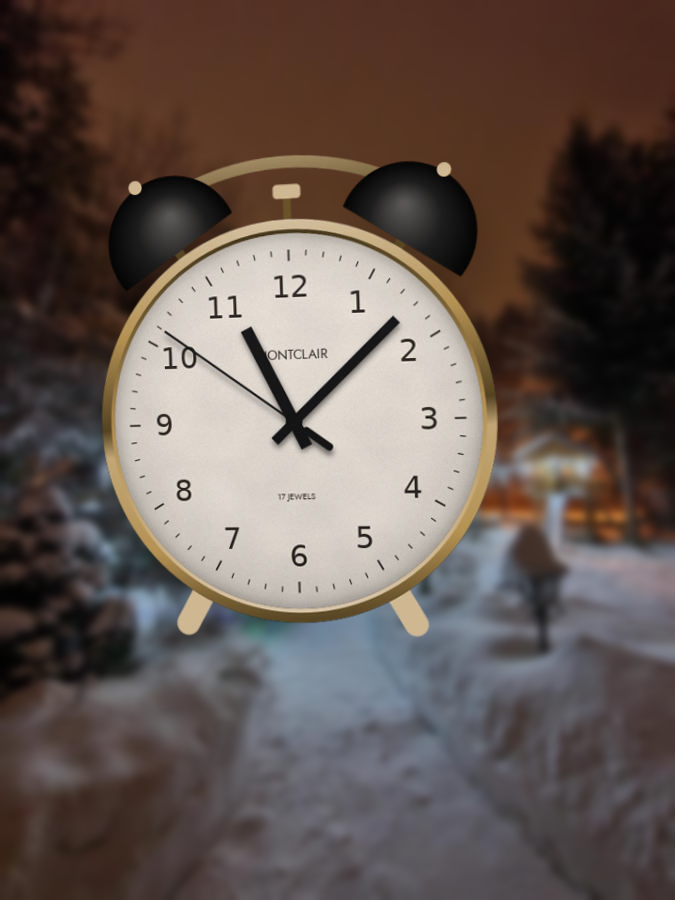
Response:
h=11 m=7 s=51
